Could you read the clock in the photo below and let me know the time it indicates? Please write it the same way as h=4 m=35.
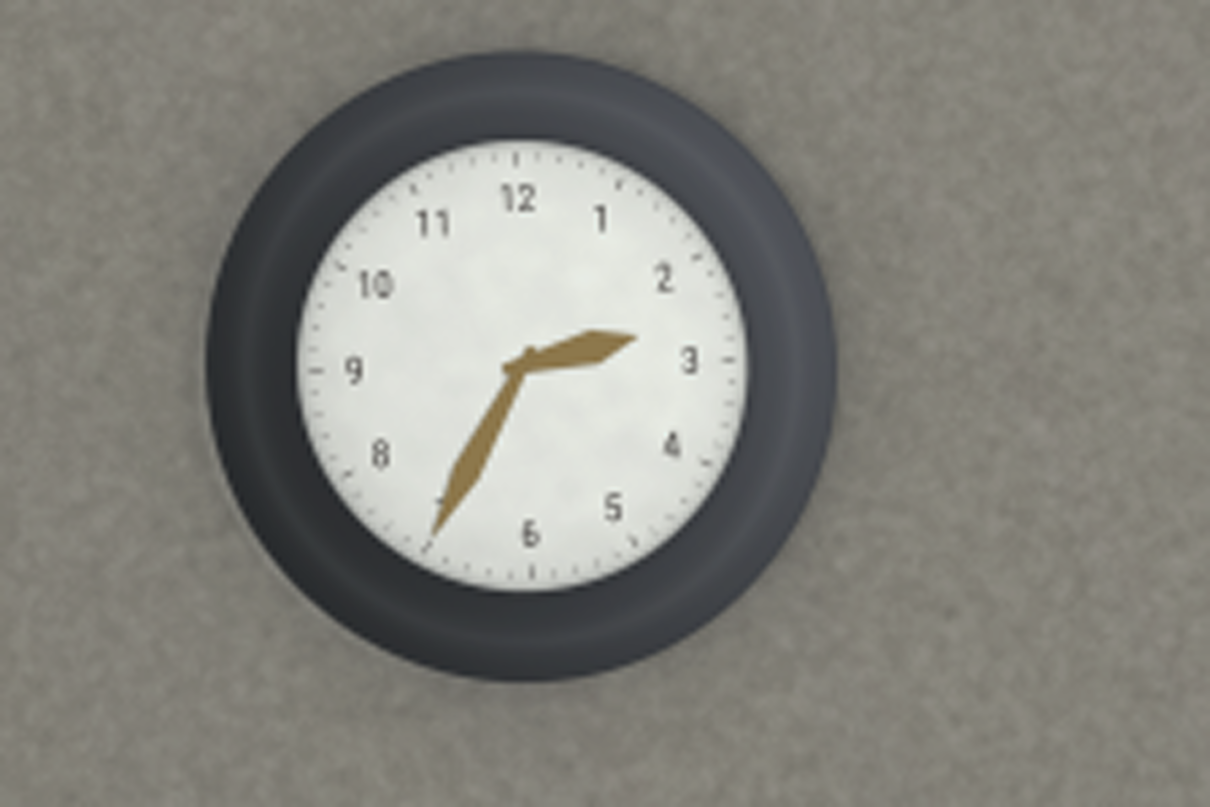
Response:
h=2 m=35
